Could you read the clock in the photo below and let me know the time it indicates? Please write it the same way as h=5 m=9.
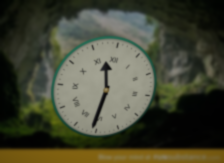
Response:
h=11 m=31
